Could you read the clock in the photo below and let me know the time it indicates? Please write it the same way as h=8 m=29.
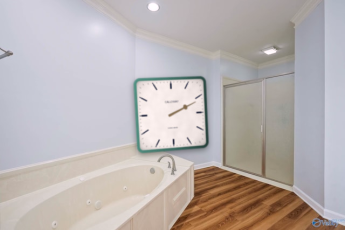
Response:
h=2 m=11
